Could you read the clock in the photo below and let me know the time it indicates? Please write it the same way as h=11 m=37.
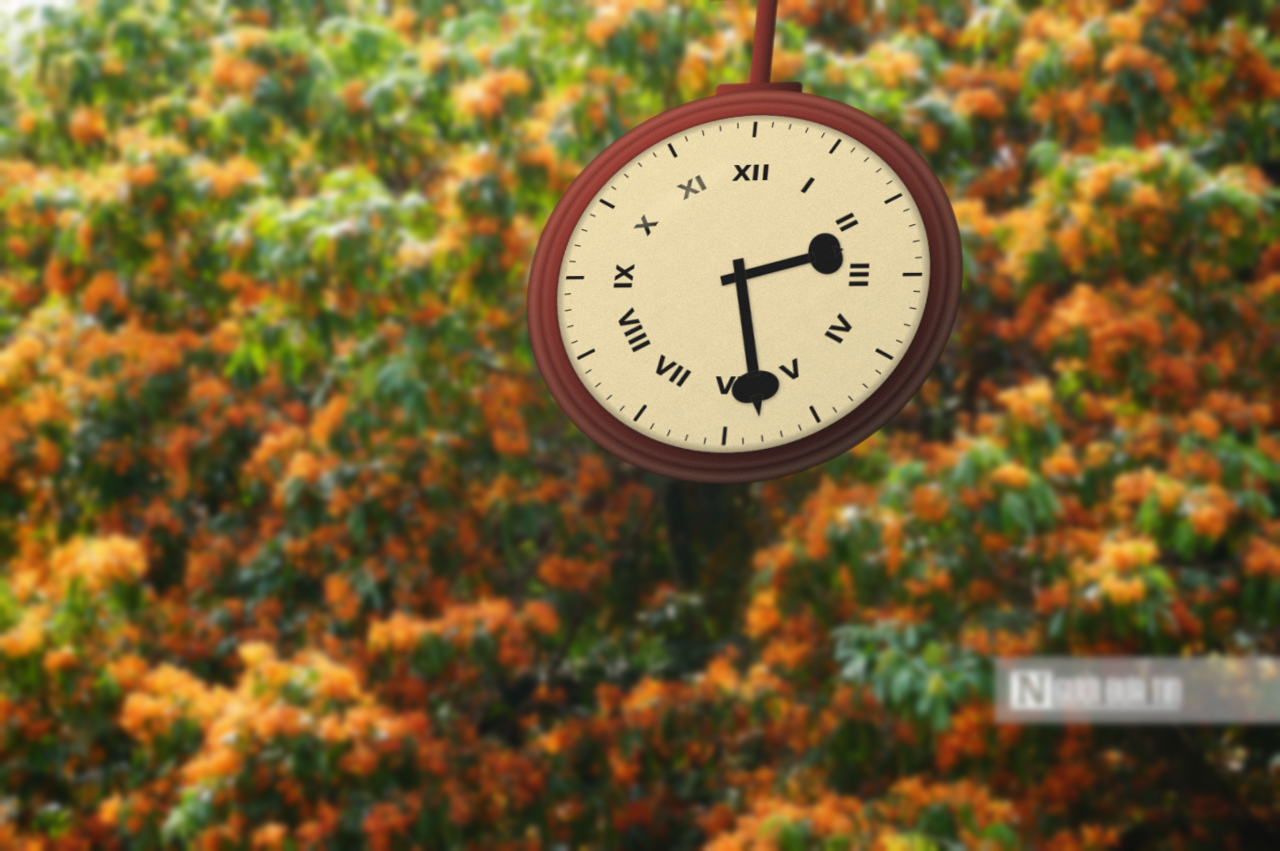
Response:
h=2 m=28
